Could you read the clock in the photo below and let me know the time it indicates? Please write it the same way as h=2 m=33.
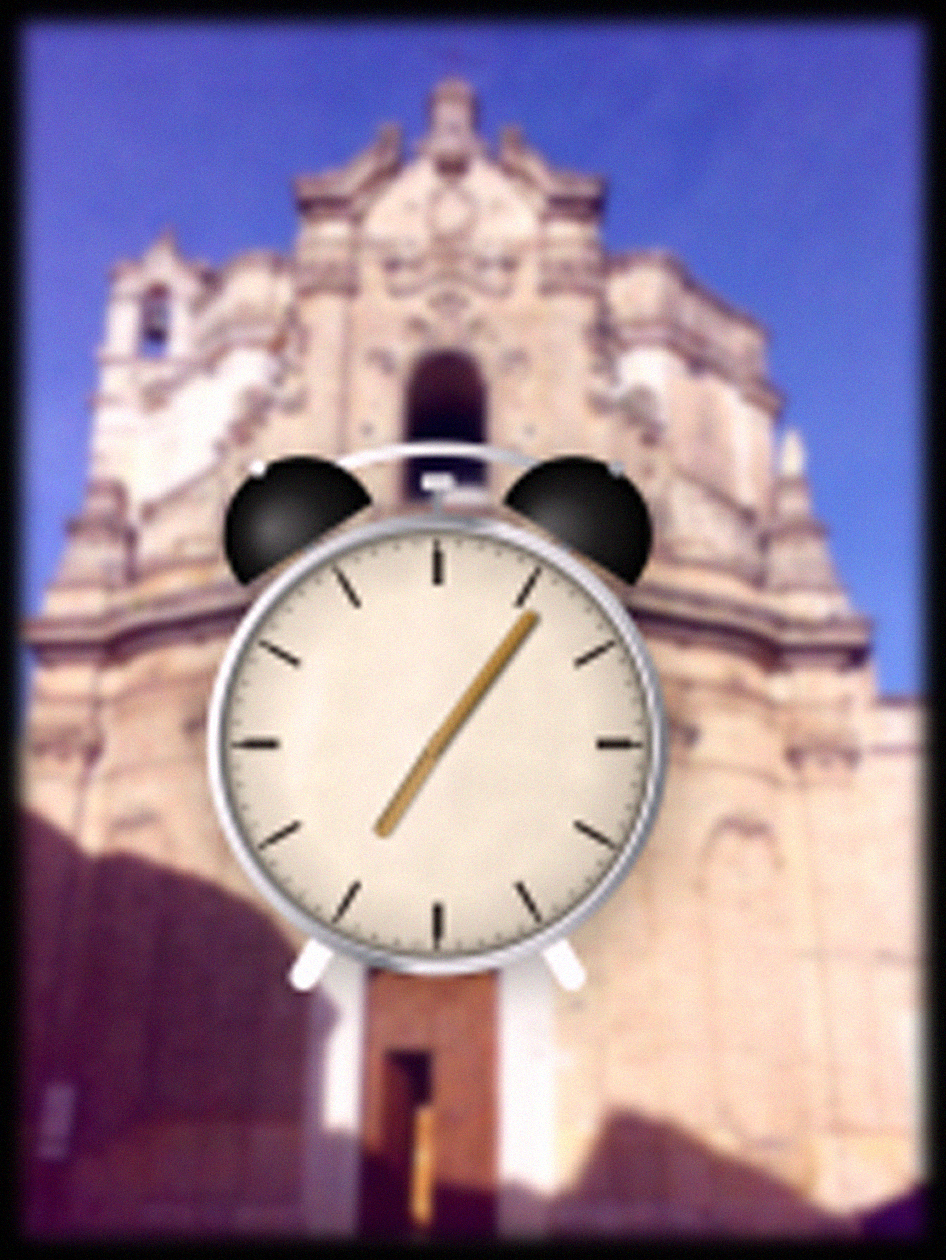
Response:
h=7 m=6
